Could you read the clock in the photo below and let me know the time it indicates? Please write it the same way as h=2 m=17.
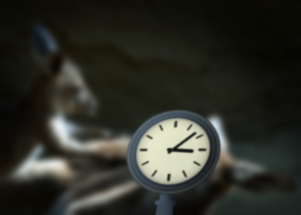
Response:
h=3 m=8
